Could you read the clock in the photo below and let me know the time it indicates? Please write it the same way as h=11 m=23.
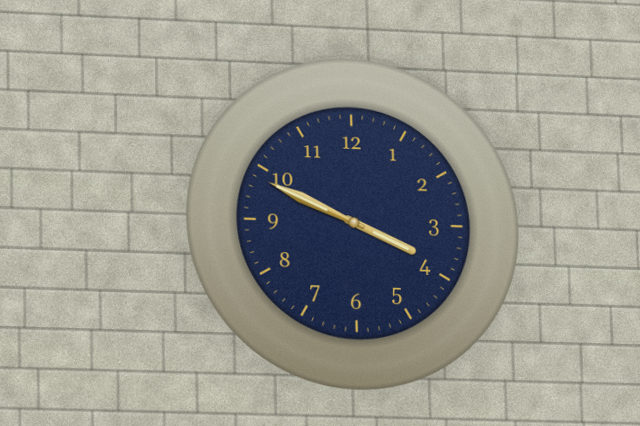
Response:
h=3 m=49
